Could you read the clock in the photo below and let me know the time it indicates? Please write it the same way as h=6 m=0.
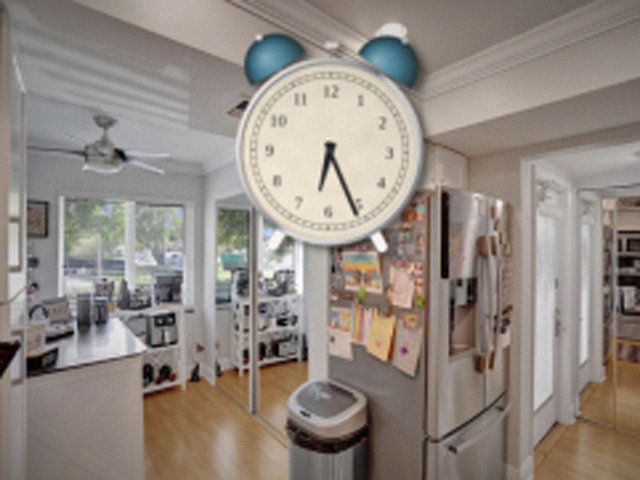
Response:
h=6 m=26
